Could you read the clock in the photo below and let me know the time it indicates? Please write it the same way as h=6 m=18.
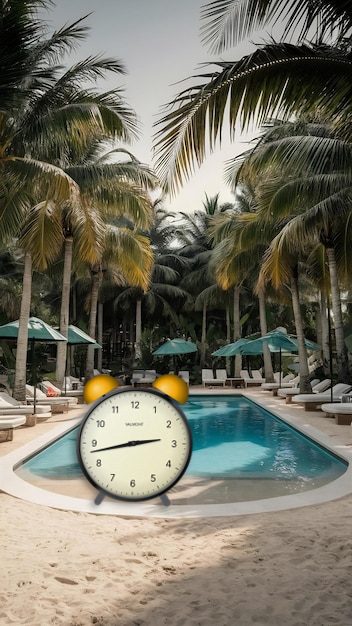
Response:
h=2 m=43
